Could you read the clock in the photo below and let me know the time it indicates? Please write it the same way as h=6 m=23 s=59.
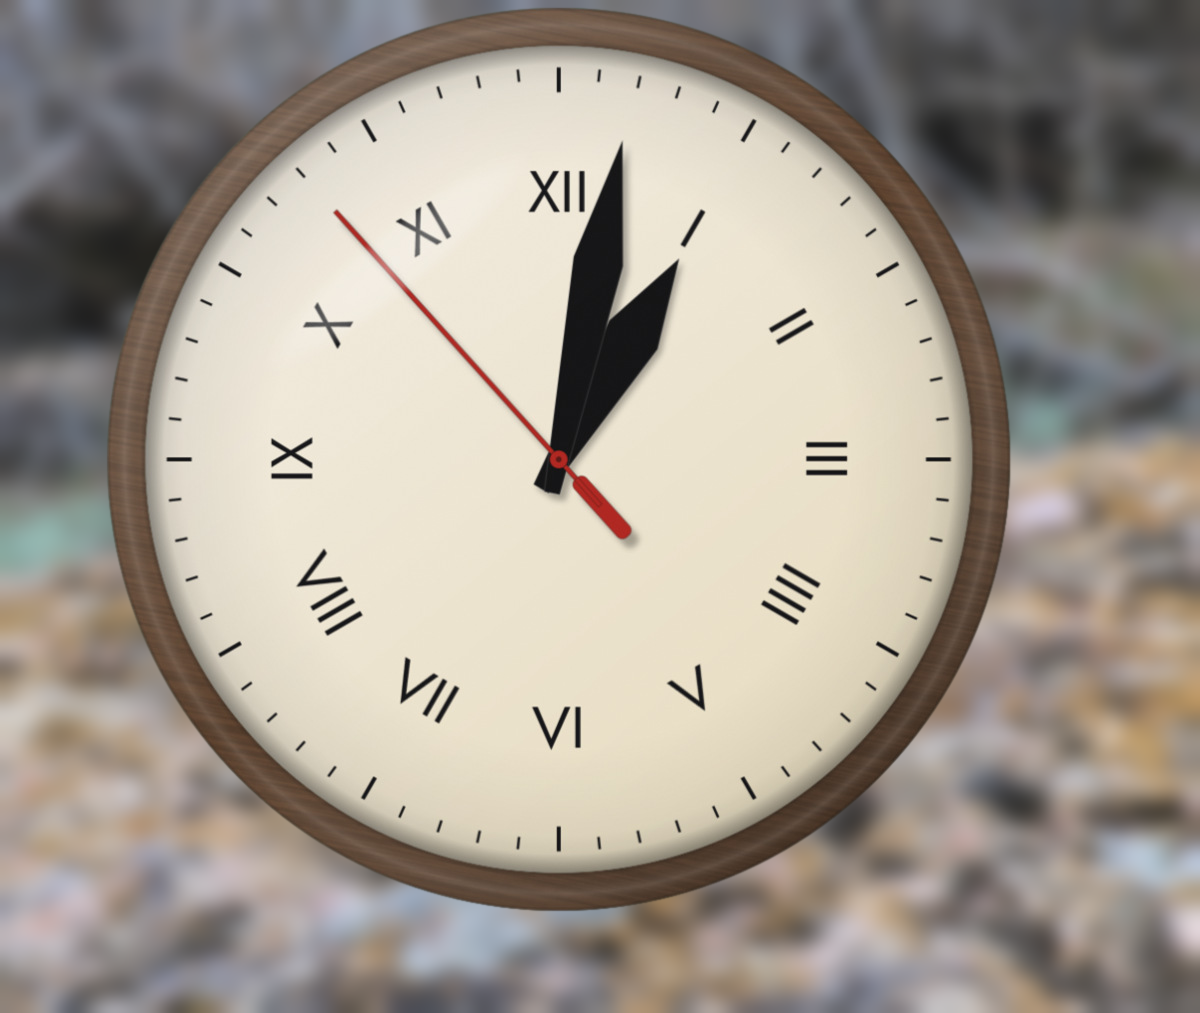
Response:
h=1 m=1 s=53
